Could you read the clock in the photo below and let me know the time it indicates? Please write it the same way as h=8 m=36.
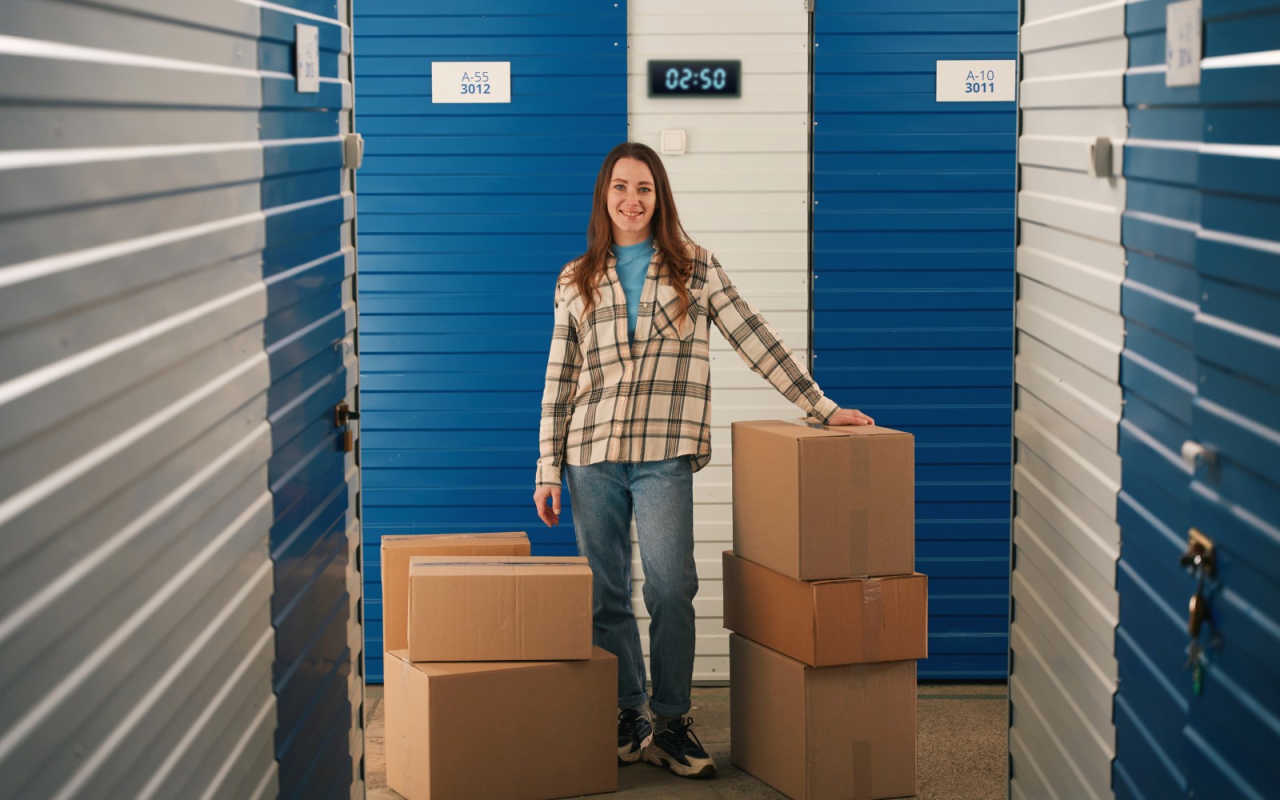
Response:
h=2 m=50
